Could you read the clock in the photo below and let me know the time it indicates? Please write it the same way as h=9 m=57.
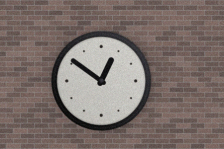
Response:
h=12 m=51
